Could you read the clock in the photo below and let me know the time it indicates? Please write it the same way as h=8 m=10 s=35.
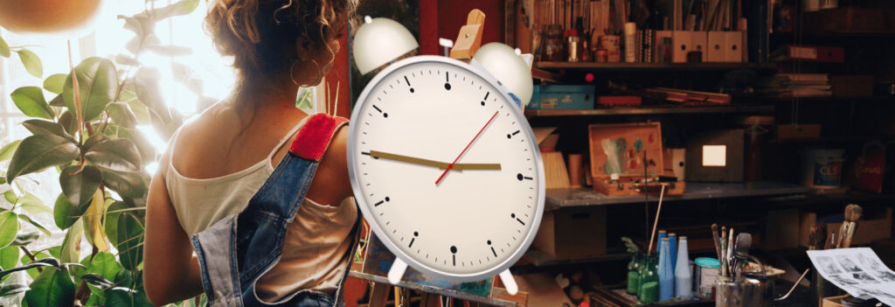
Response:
h=2 m=45 s=7
